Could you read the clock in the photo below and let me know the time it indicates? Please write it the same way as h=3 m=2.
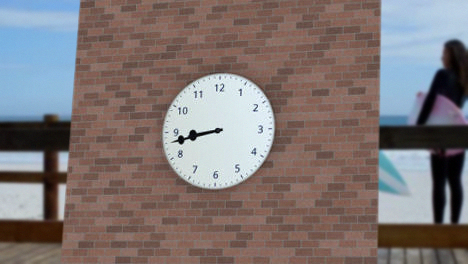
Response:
h=8 m=43
